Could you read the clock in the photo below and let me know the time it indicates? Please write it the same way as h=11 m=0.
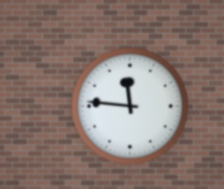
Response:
h=11 m=46
